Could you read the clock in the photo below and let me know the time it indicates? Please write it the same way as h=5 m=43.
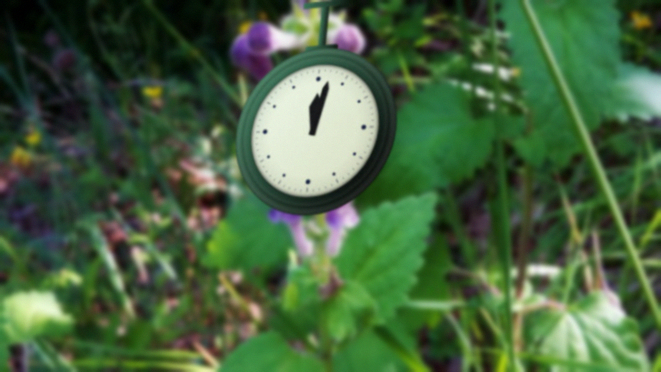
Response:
h=12 m=2
